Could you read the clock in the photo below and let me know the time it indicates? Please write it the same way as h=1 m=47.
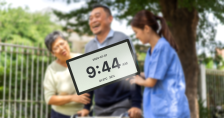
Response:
h=9 m=44
